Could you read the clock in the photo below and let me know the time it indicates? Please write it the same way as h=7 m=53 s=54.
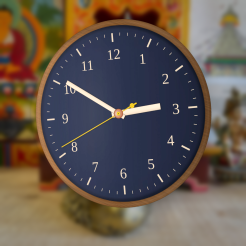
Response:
h=2 m=50 s=41
